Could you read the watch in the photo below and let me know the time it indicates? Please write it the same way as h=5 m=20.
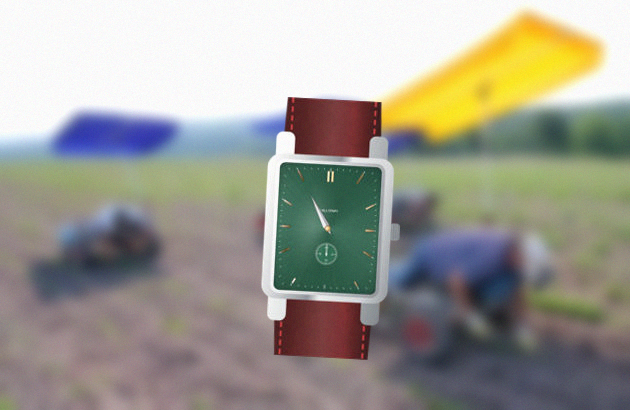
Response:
h=10 m=55
